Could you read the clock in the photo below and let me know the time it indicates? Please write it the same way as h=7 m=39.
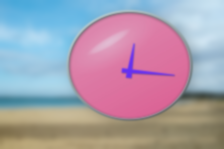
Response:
h=12 m=16
